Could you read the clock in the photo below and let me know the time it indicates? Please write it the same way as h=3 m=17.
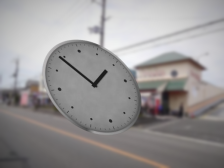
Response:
h=1 m=54
